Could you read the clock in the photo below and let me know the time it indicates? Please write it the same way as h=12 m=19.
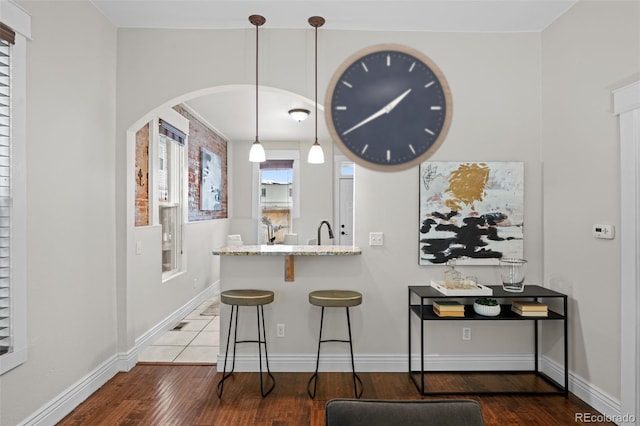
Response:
h=1 m=40
